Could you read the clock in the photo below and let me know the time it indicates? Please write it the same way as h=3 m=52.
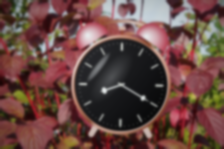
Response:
h=8 m=20
